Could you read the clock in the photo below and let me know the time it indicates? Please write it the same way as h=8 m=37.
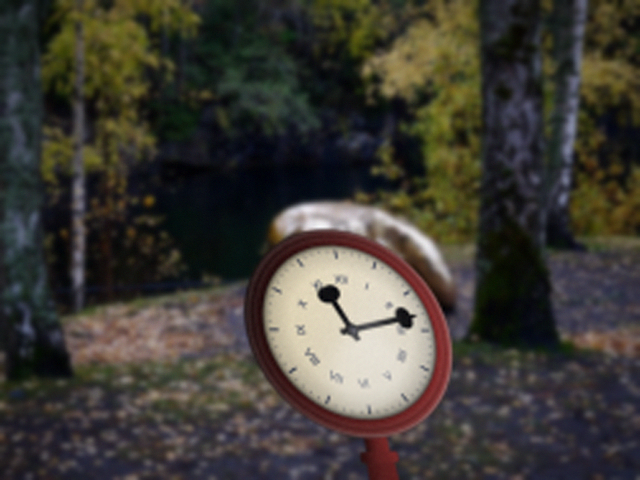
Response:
h=11 m=13
